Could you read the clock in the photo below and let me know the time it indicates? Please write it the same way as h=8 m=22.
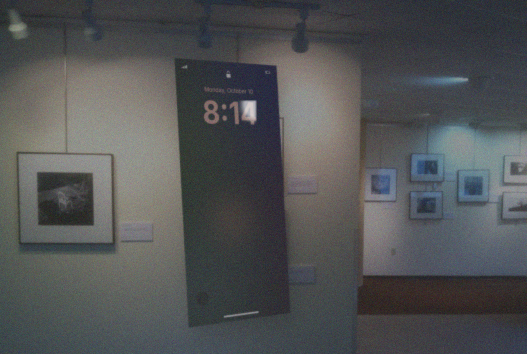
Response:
h=8 m=14
